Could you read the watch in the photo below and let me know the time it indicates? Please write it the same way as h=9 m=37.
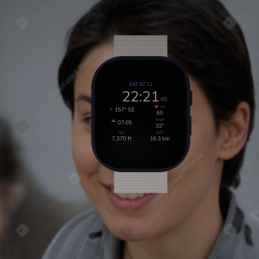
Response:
h=22 m=21
